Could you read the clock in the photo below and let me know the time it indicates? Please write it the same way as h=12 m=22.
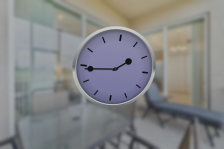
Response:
h=1 m=44
